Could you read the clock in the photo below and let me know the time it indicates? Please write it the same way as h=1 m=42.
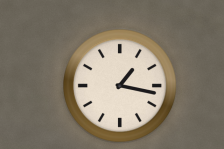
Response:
h=1 m=17
